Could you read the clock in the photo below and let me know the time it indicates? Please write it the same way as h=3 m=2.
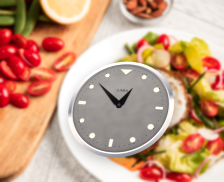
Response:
h=12 m=52
